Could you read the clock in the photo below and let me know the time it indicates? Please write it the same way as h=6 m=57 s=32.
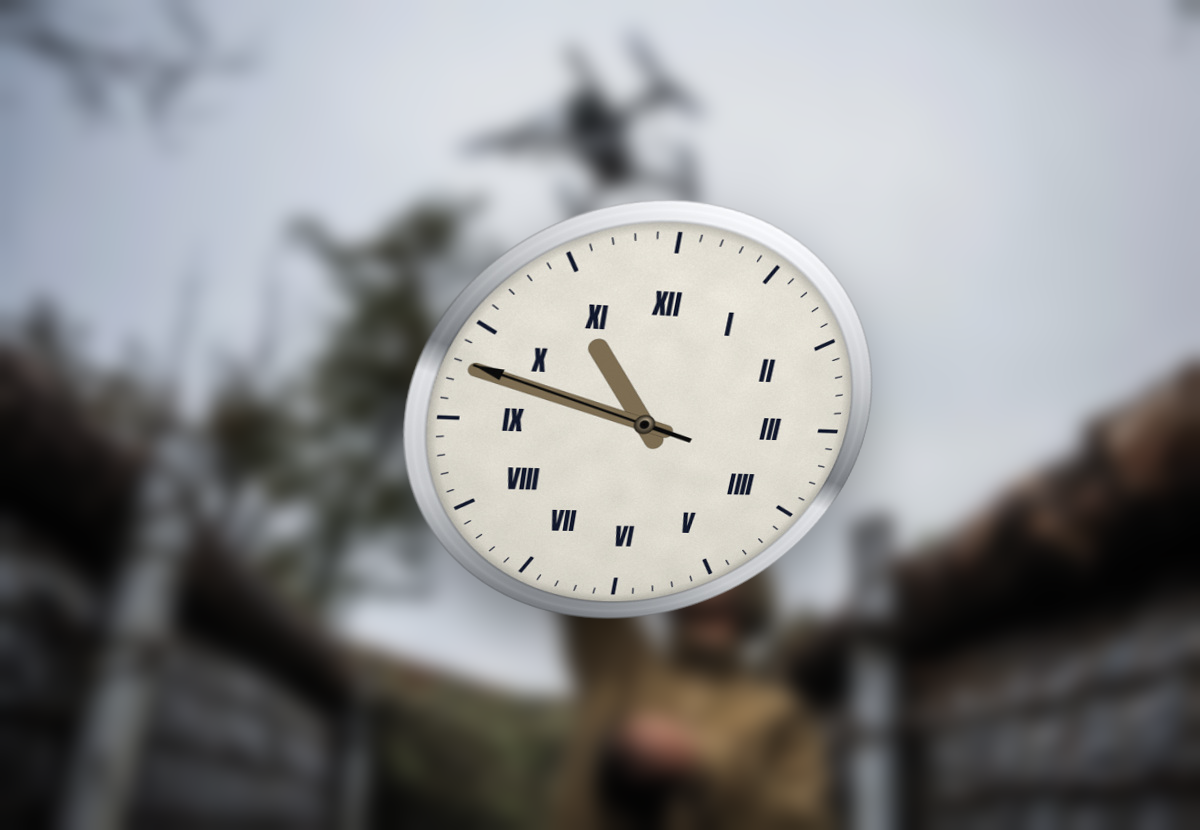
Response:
h=10 m=47 s=48
